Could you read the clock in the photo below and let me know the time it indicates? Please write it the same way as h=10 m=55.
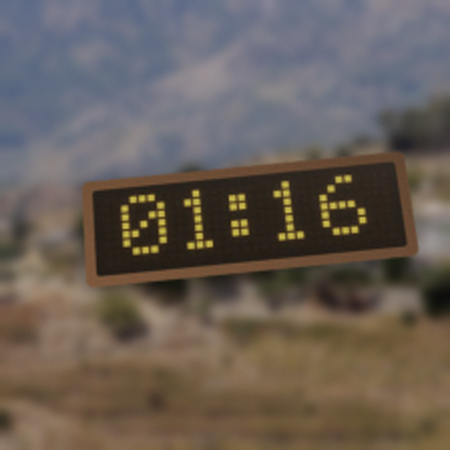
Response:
h=1 m=16
